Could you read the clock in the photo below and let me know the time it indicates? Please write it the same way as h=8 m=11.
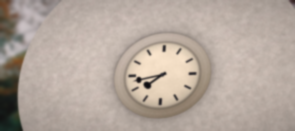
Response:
h=7 m=43
